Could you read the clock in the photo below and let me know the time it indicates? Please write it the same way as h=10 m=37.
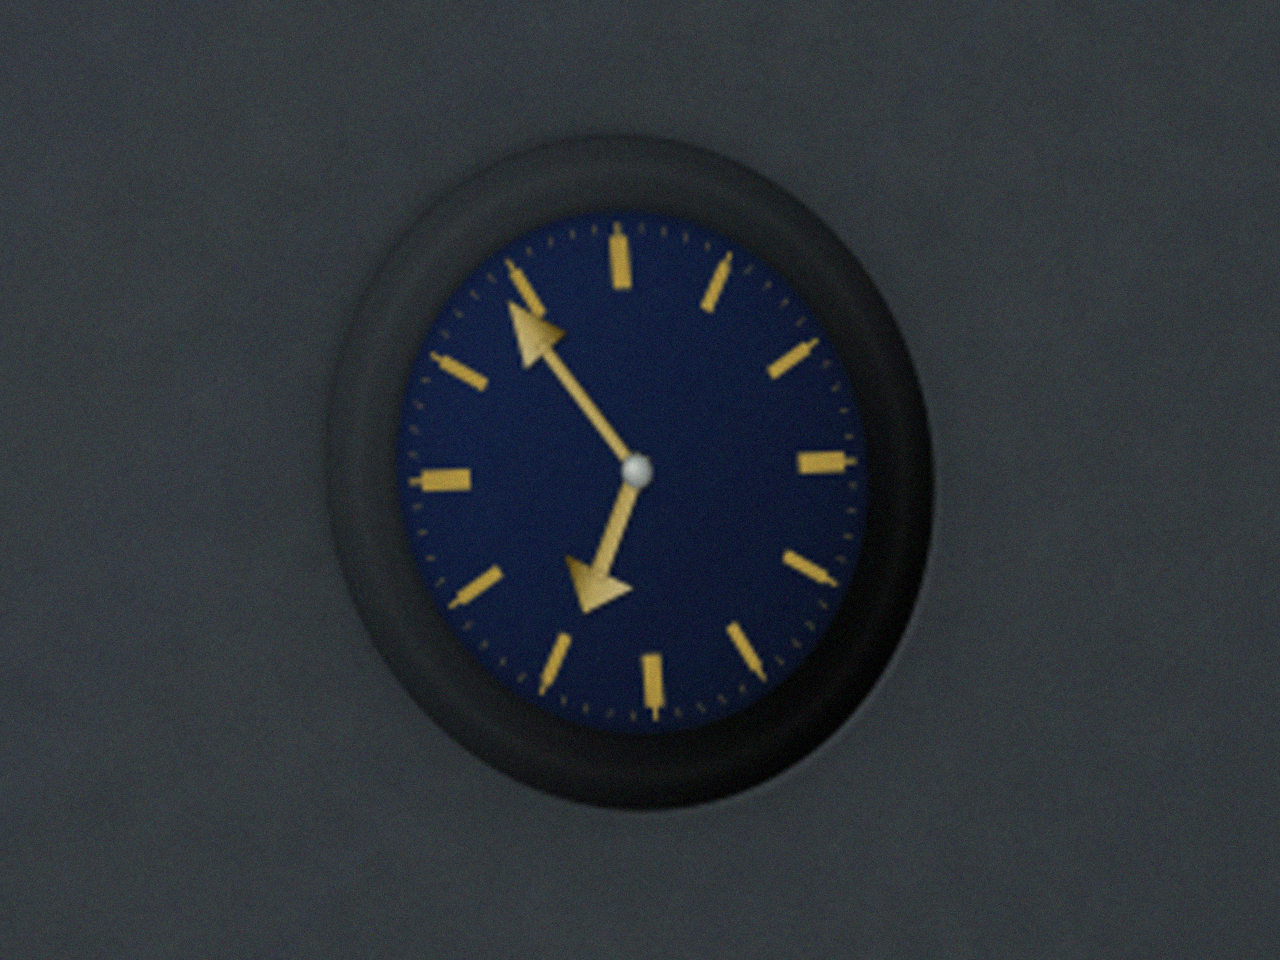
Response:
h=6 m=54
